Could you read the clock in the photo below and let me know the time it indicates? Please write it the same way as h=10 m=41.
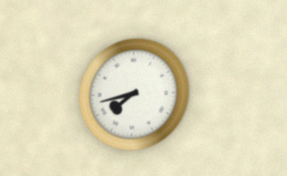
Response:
h=7 m=43
